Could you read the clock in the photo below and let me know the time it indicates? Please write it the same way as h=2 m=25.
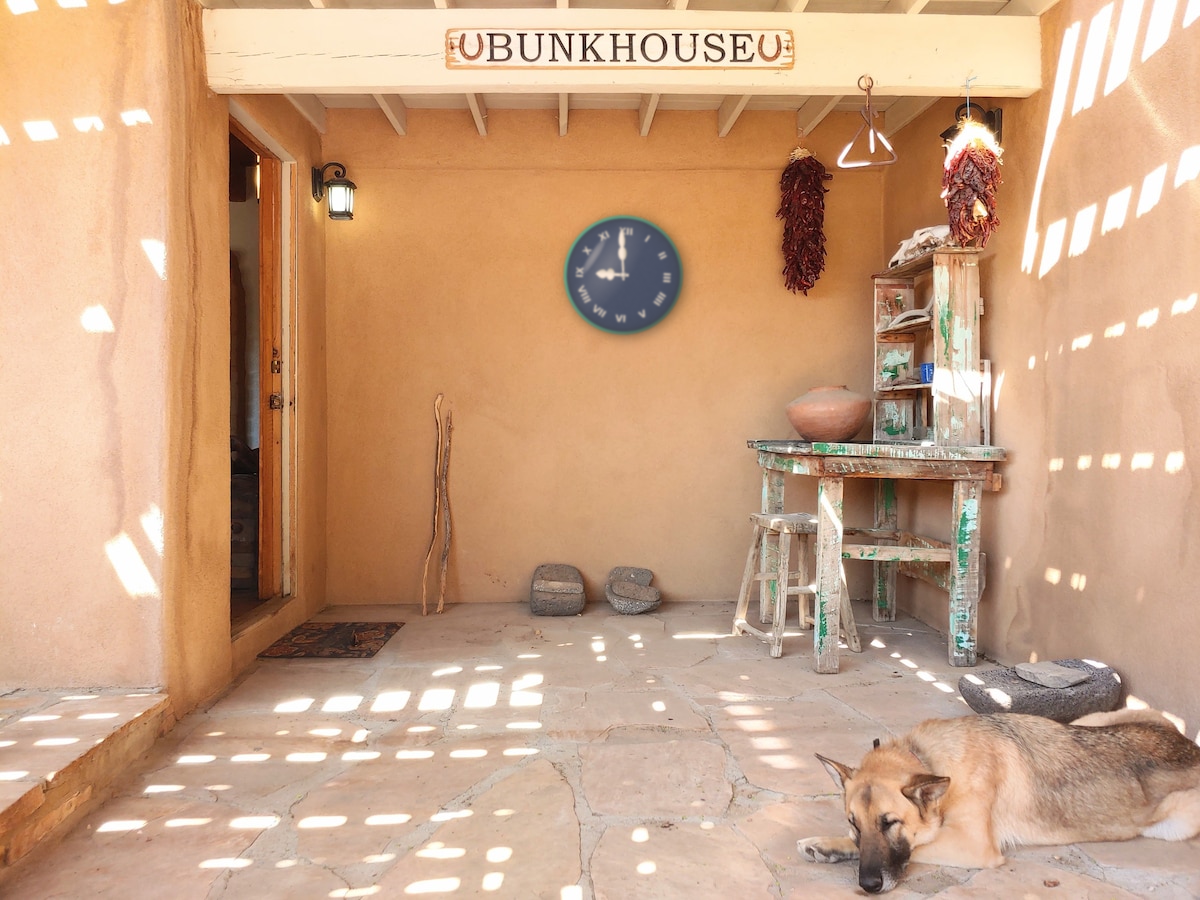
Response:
h=8 m=59
